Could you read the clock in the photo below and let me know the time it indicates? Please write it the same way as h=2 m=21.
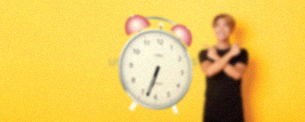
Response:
h=6 m=33
